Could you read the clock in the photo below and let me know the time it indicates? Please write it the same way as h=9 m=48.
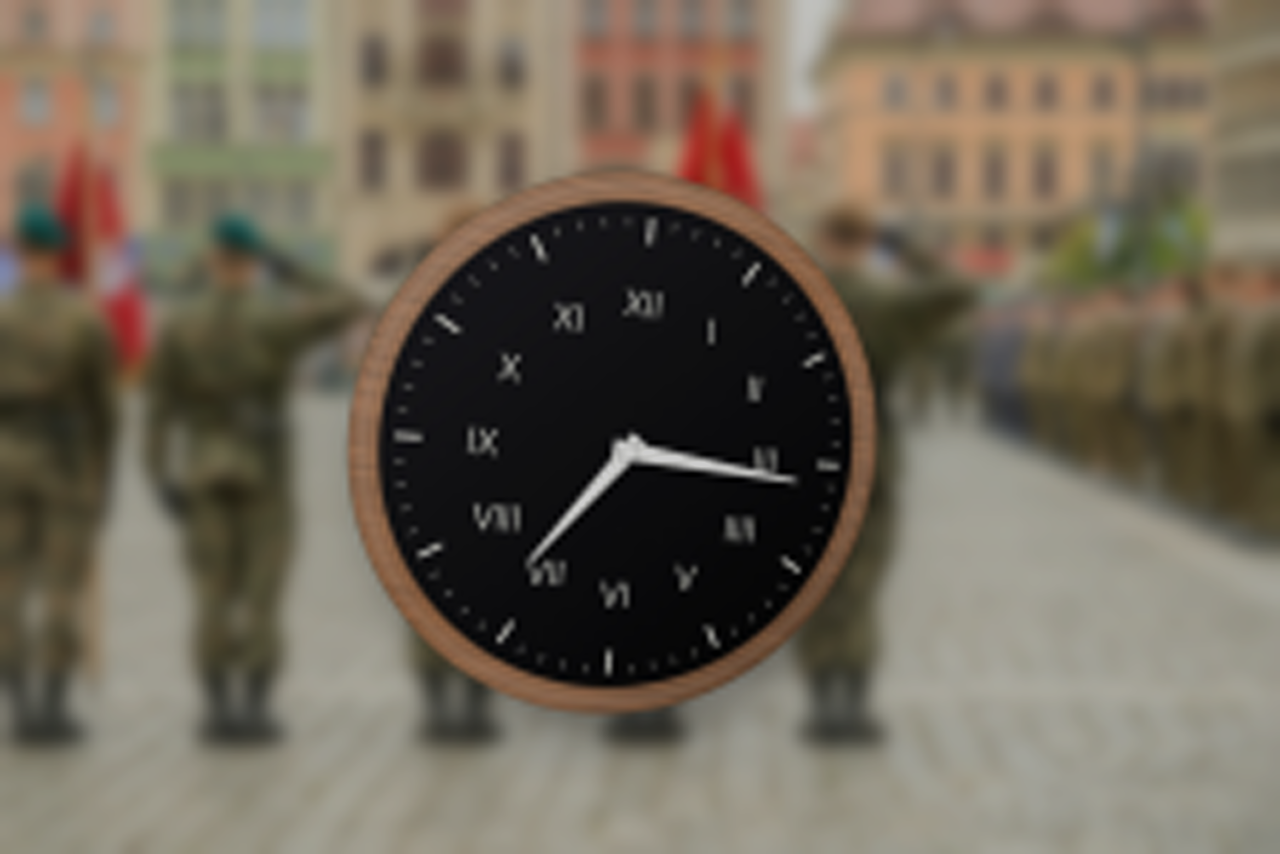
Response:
h=7 m=16
